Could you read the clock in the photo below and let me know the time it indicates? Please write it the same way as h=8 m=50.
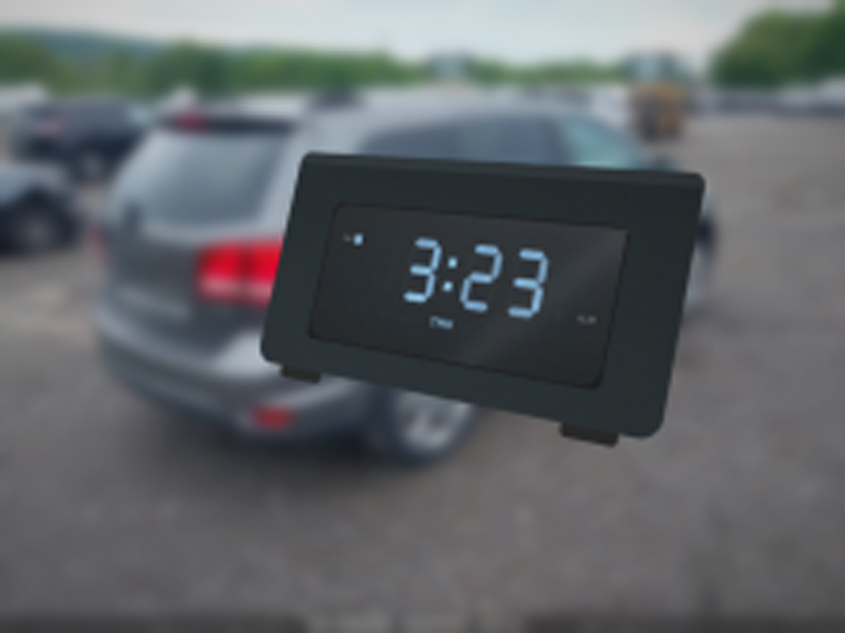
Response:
h=3 m=23
